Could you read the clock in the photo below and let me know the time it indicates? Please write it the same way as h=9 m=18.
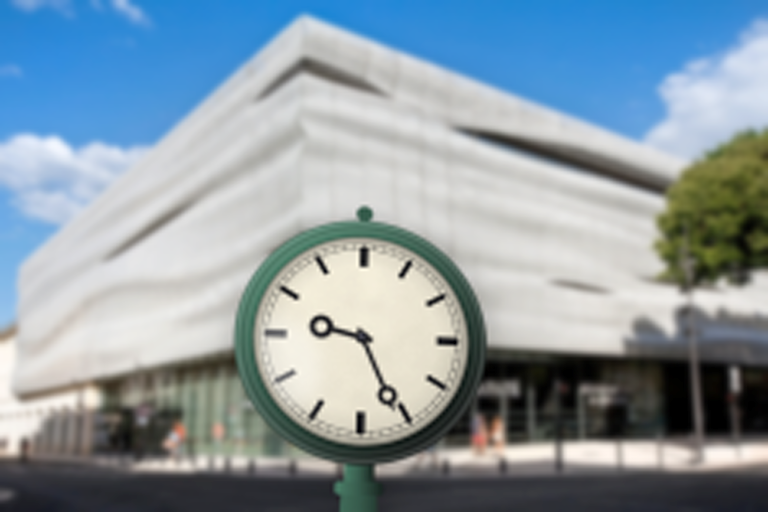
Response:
h=9 m=26
